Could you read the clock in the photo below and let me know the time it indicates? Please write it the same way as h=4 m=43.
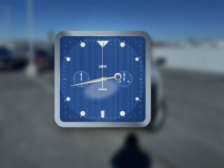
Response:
h=2 m=43
